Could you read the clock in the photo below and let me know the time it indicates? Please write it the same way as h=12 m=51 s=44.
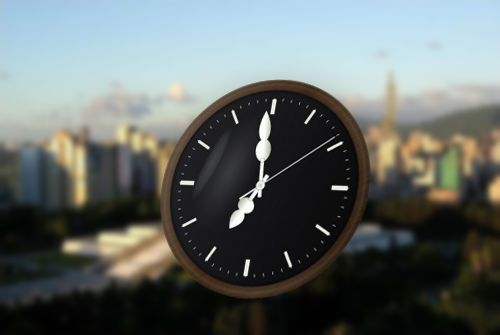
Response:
h=6 m=59 s=9
